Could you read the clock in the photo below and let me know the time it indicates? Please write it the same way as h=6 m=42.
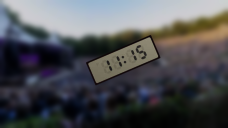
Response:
h=11 m=15
